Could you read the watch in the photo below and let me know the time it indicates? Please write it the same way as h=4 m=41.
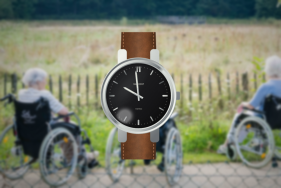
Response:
h=9 m=59
